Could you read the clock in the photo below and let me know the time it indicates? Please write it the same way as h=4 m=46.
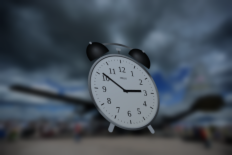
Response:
h=2 m=51
